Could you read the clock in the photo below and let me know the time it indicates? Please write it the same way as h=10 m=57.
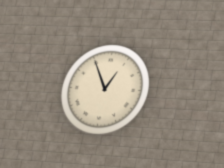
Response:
h=12 m=55
